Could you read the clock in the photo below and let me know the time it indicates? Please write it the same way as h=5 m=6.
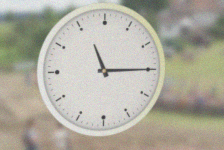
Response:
h=11 m=15
